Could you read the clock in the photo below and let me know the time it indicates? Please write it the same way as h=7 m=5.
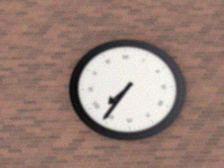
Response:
h=7 m=36
